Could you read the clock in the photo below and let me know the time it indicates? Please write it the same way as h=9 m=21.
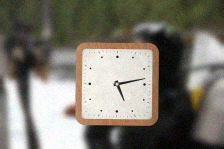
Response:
h=5 m=13
